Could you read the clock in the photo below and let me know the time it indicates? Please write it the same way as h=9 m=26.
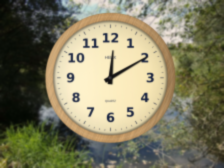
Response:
h=12 m=10
